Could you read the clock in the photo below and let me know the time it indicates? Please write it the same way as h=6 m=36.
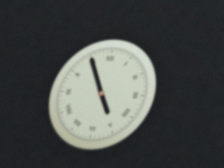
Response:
h=4 m=55
